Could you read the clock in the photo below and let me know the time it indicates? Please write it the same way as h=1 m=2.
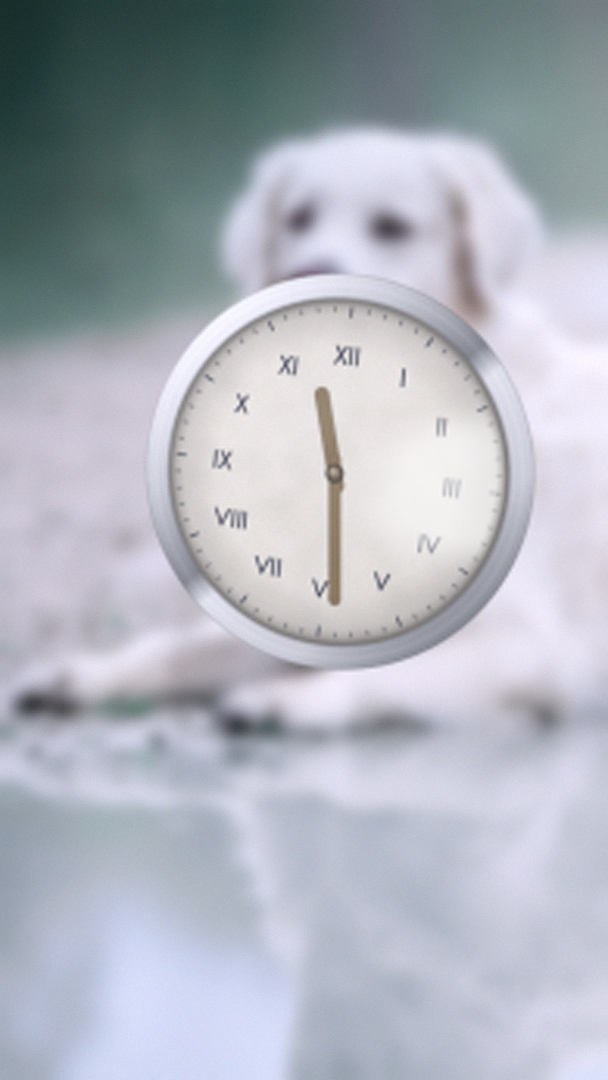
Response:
h=11 m=29
